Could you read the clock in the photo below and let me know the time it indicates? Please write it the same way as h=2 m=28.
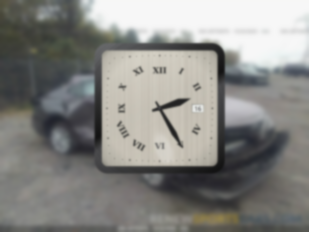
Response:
h=2 m=25
